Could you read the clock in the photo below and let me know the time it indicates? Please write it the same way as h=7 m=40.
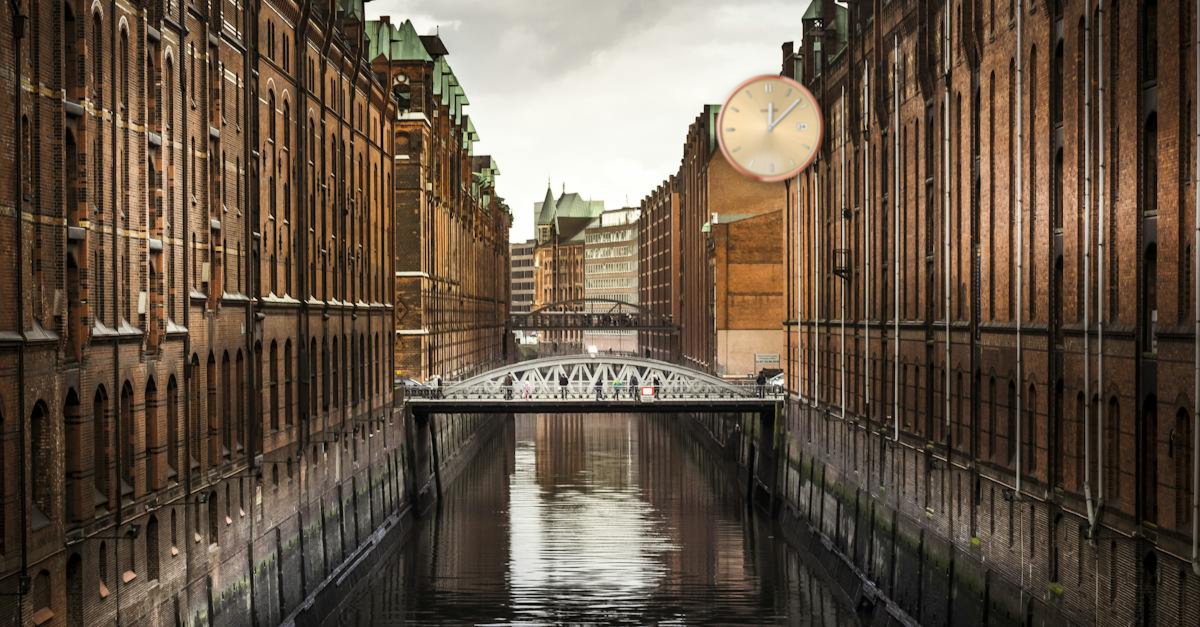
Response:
h=12 m=8
